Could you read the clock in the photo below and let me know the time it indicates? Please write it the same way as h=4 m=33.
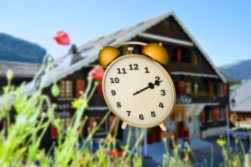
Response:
h=2 m=11
